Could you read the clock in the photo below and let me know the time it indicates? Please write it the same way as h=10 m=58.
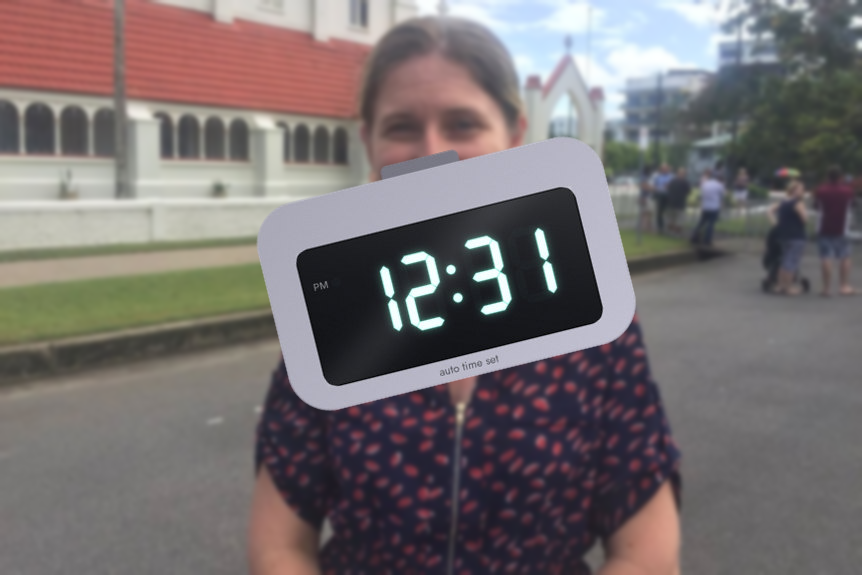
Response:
h=12 m=31
